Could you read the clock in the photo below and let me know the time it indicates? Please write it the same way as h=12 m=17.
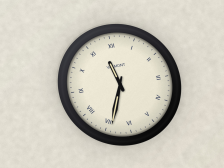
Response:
h=11 m=34
